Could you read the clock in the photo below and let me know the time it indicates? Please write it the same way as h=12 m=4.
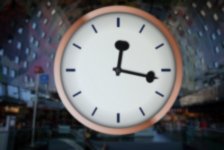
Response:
h=12 m=17
